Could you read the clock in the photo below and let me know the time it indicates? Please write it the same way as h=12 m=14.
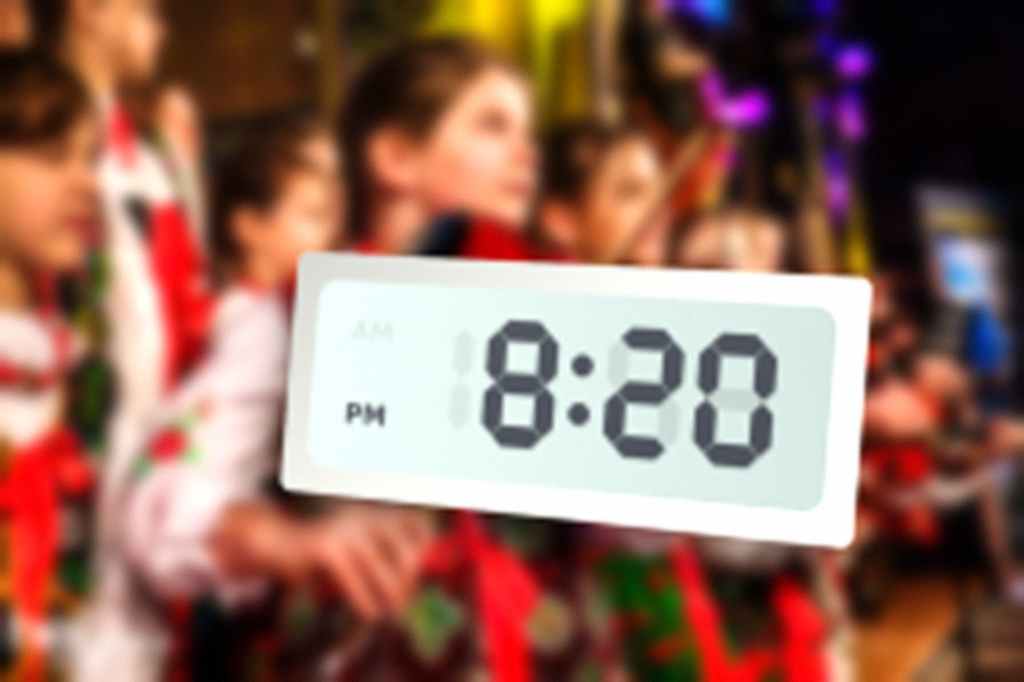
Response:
h=8 m=20
